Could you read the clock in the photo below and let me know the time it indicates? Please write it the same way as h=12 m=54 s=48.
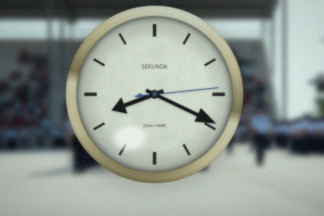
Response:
h=8 m=19 s=14
